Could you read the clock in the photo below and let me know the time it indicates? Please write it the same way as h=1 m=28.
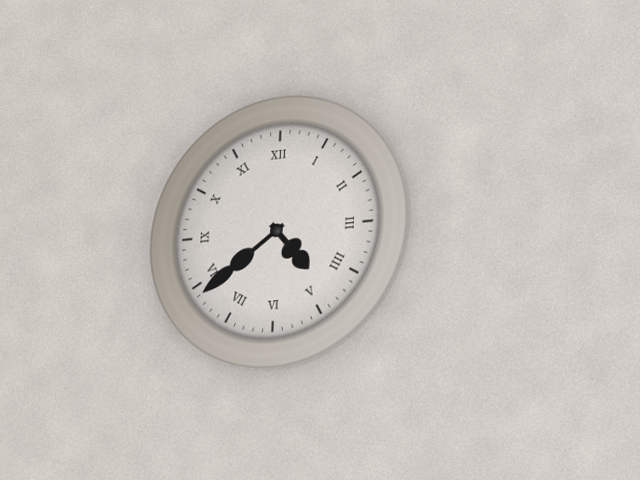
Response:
h=4 m=39
